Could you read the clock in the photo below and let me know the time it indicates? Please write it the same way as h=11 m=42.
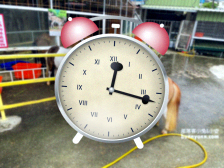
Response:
h=12 m=17
